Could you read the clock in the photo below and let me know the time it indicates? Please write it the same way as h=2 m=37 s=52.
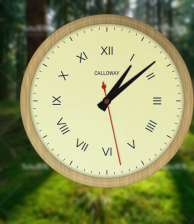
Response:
h=1 m=8 s=28
